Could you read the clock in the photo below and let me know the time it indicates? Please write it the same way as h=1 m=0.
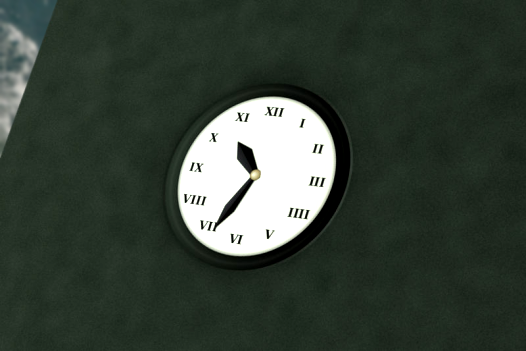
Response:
h=10 m=34
